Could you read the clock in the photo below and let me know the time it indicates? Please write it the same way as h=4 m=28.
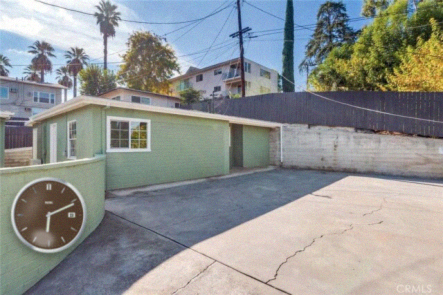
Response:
h=6 m=11
